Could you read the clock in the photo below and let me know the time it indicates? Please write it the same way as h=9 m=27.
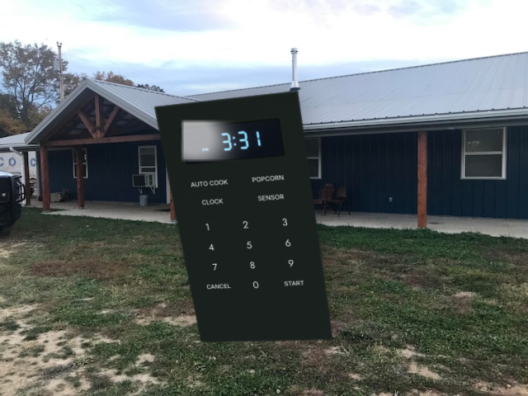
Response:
h=3 m=31
